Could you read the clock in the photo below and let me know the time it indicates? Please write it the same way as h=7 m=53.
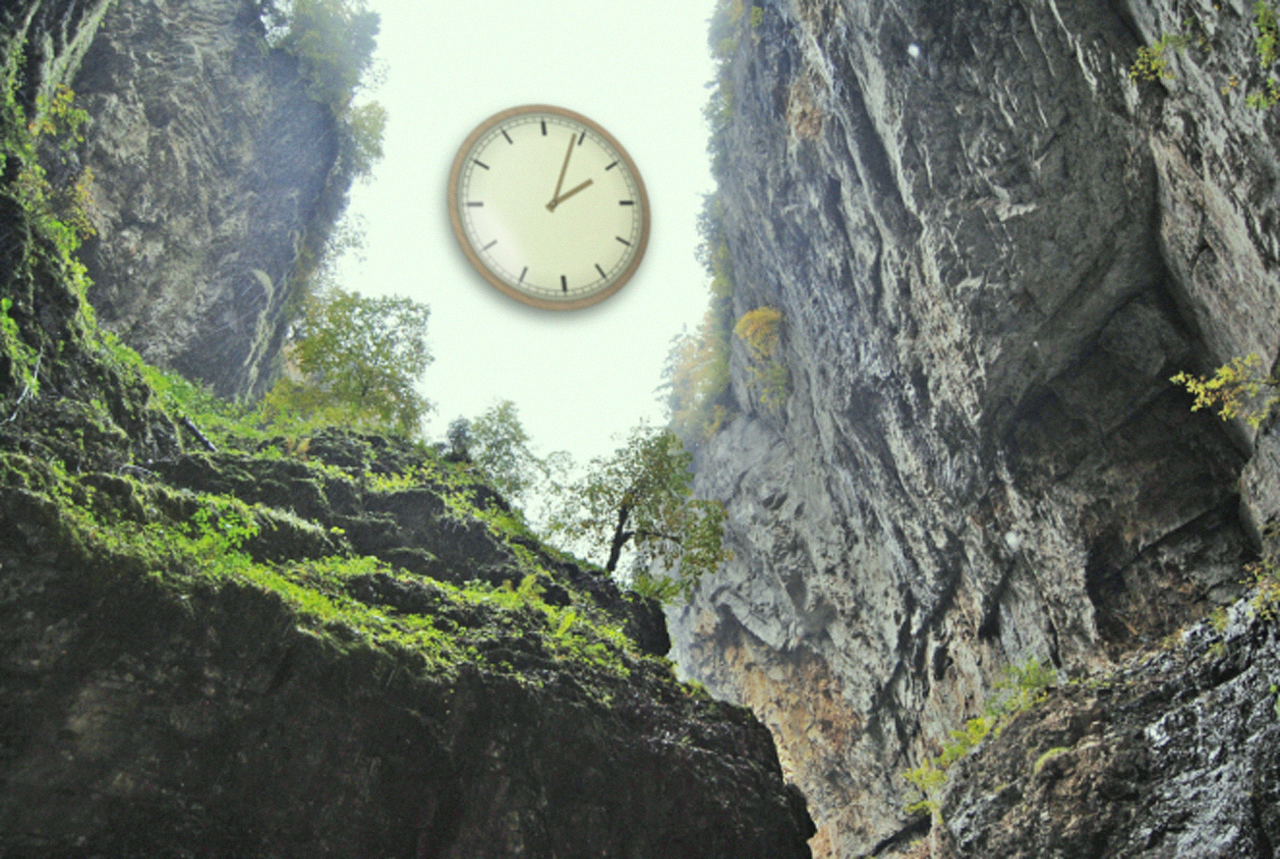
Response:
h=2 m=4
